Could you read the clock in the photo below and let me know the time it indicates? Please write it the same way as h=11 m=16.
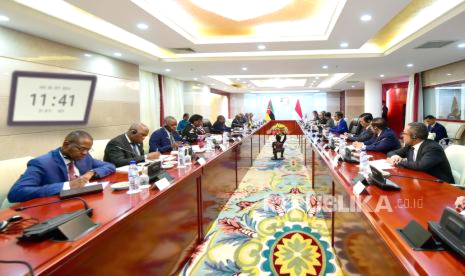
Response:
h=11 m=41
